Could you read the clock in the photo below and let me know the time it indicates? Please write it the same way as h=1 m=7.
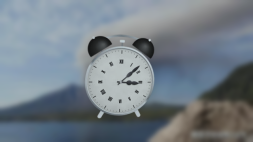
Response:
h=3 m=8
